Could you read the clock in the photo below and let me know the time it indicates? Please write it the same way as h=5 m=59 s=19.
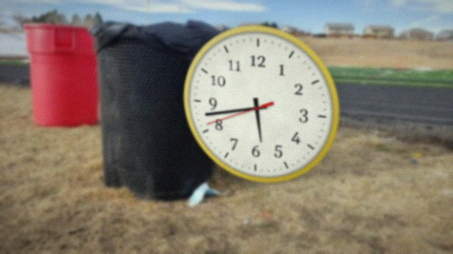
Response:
h=5 m=42 s=41
